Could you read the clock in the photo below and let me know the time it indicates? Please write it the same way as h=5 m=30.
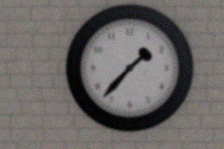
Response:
h=1 m=37
